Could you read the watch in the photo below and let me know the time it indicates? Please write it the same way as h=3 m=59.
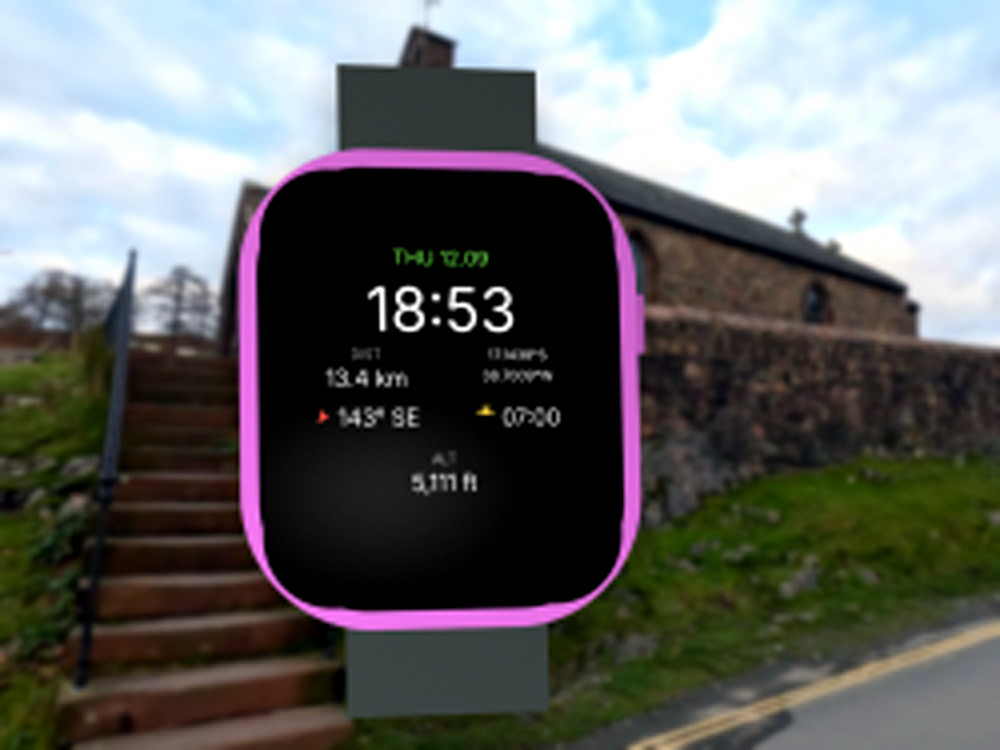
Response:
h=18 m=53
